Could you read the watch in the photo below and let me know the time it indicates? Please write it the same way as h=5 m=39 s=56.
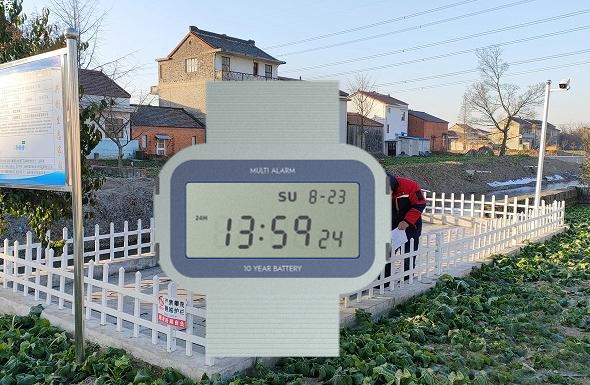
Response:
h=13 m=59 s=24
